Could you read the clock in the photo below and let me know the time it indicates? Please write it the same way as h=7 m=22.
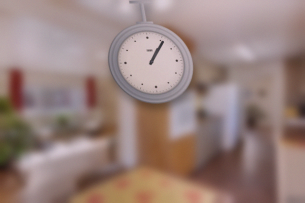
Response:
h=1 m=6
